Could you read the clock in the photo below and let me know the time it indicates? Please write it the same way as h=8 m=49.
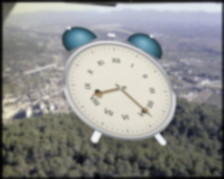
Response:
h=8 m=23
